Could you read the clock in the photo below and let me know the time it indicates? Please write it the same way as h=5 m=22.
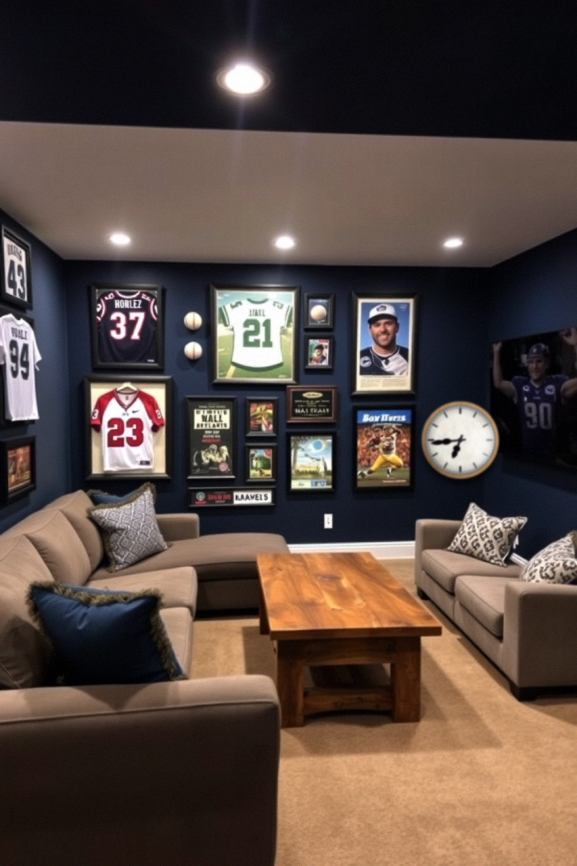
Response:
h=6 m=44
